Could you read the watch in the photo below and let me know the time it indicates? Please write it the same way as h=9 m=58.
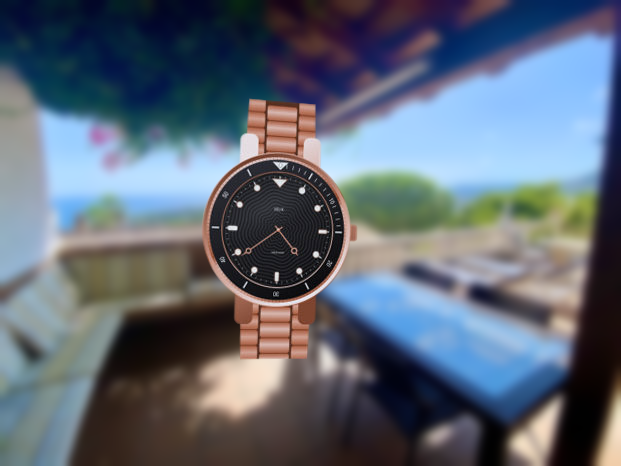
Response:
h=4 m=39
